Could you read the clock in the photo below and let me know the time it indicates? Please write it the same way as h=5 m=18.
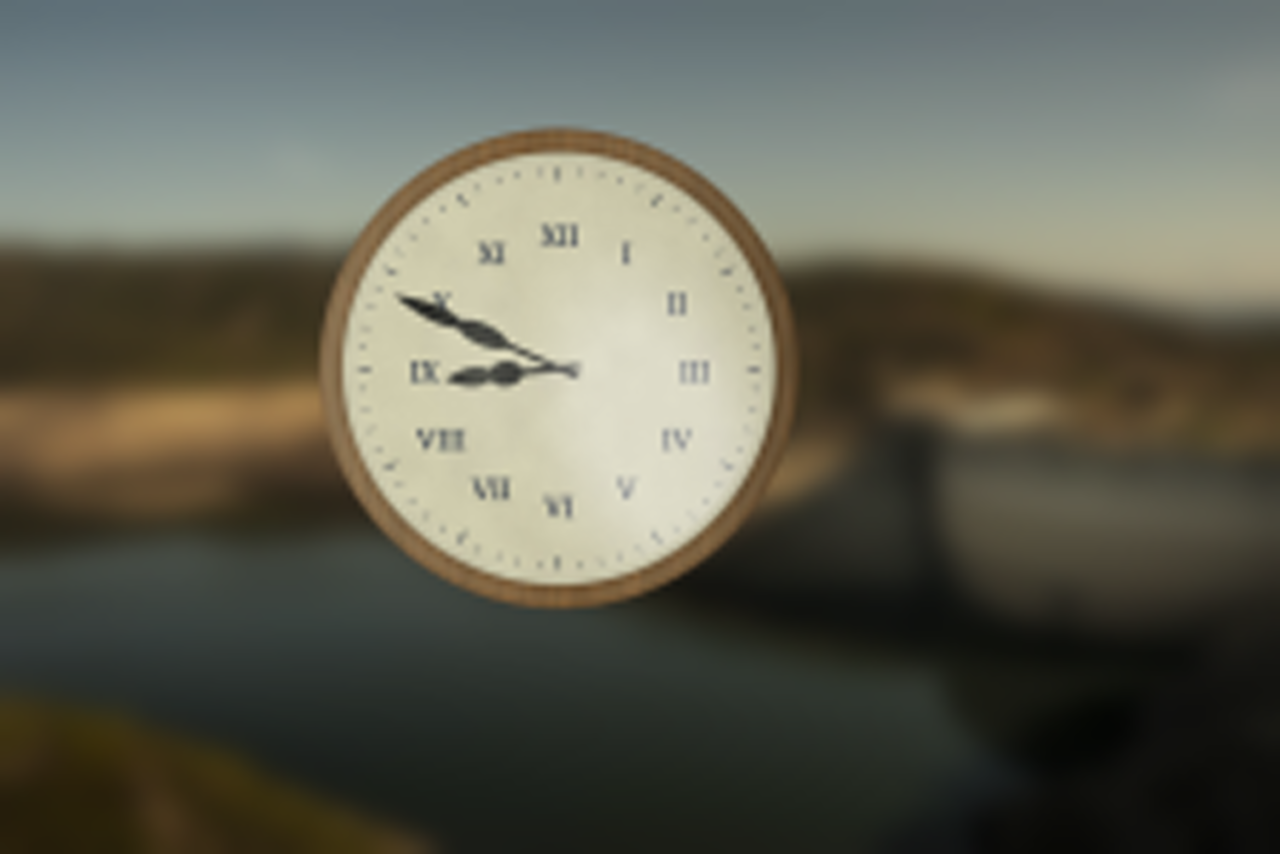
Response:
h=8 m=49
